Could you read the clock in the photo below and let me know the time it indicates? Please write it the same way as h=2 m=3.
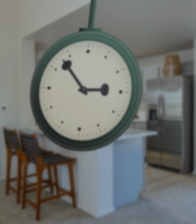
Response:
h=2 m=53
